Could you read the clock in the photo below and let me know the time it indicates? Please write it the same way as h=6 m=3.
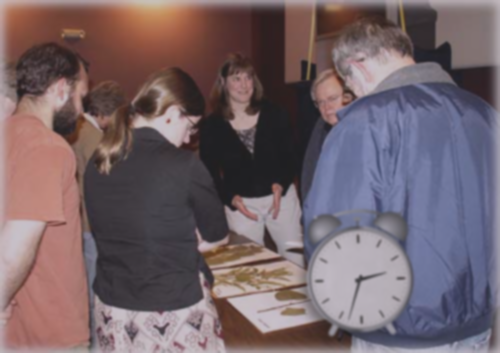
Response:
h=2 m=33
